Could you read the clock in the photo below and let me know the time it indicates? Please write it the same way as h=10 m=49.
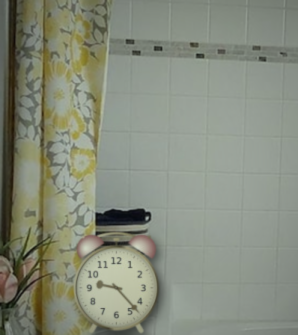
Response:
h=9 m=23
